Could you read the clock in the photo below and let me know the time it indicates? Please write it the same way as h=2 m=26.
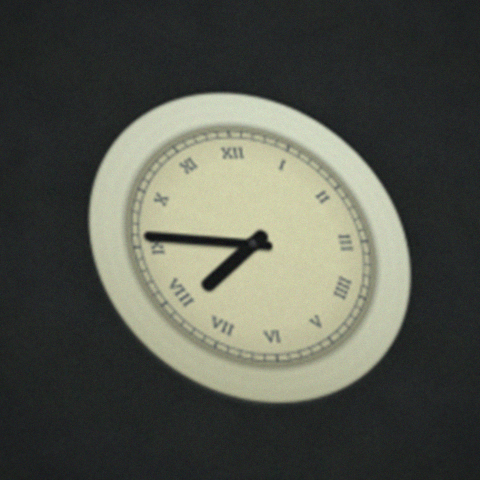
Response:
h=7 m=46
